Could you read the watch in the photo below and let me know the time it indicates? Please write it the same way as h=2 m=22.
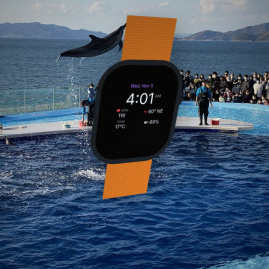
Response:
h=4 m=1
